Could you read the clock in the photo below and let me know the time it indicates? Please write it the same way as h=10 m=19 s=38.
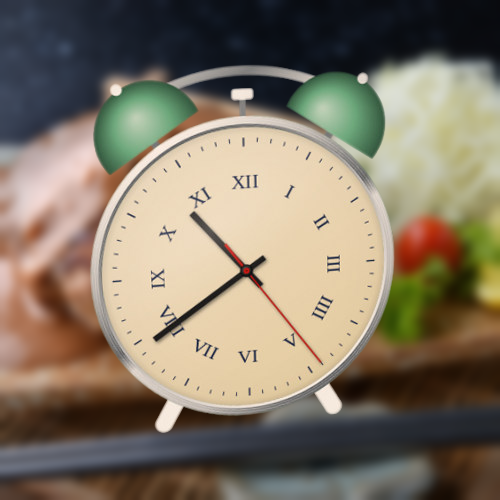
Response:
h=10 m=39 s=24
